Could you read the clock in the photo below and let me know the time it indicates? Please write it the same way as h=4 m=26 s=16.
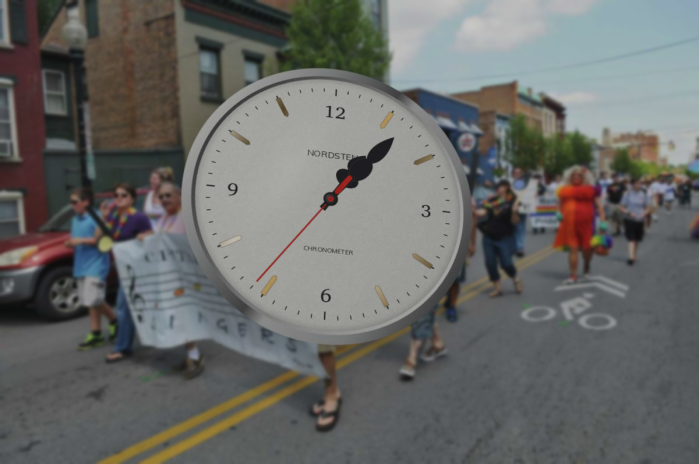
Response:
h=1 m=6 s=36
